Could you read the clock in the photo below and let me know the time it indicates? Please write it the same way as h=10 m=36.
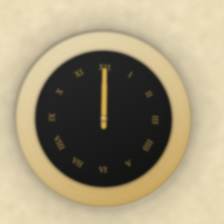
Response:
h=12 m=0
